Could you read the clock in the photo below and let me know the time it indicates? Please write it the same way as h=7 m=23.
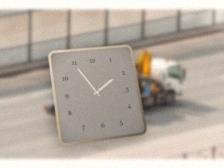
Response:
h=1 m=55
